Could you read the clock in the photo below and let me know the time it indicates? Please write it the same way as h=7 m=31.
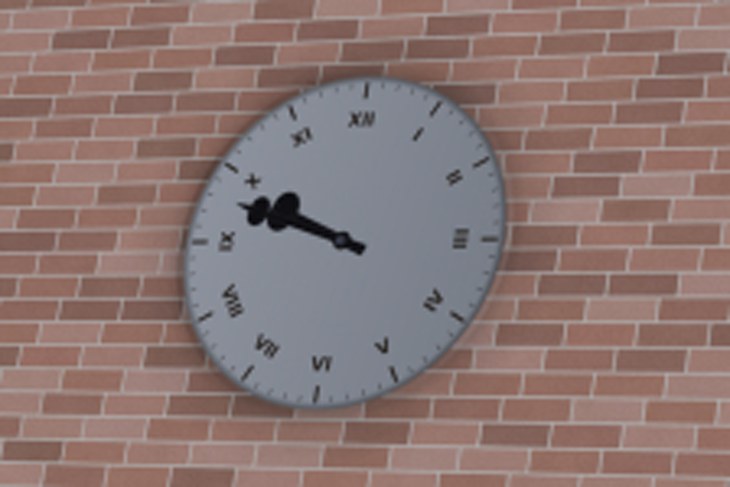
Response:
h=9 m=48
